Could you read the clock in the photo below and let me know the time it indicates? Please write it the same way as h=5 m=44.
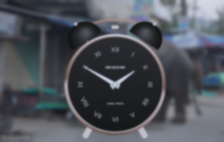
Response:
h=1 m=50
